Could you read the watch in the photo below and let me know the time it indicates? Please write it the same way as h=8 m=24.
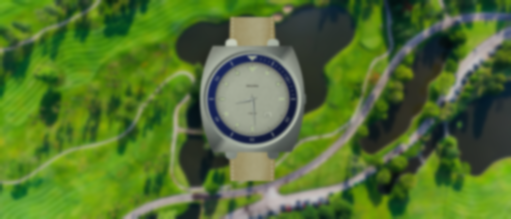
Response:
h=8 m=29
